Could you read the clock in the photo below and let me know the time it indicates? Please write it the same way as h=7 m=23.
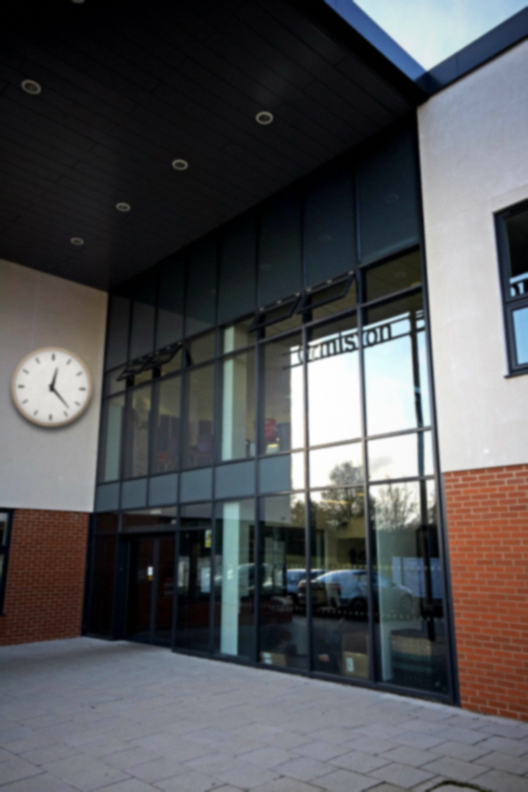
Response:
h=12 m=23
